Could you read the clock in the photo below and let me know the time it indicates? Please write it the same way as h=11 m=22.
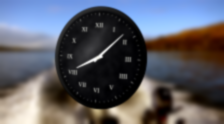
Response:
h=8 m=8
